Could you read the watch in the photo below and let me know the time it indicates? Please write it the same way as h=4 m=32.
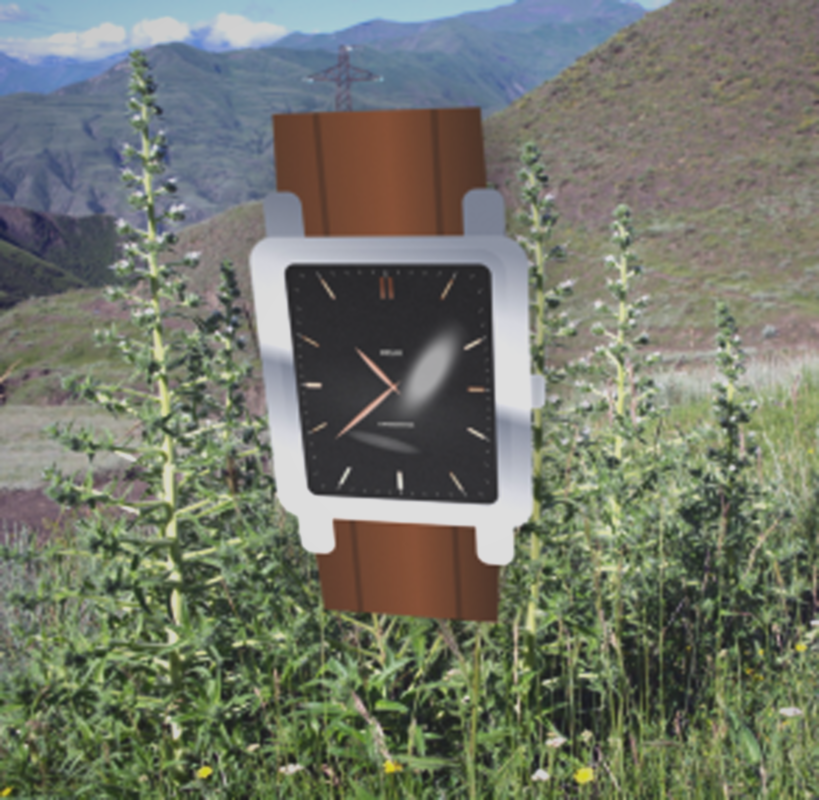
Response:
h=10 m=38
